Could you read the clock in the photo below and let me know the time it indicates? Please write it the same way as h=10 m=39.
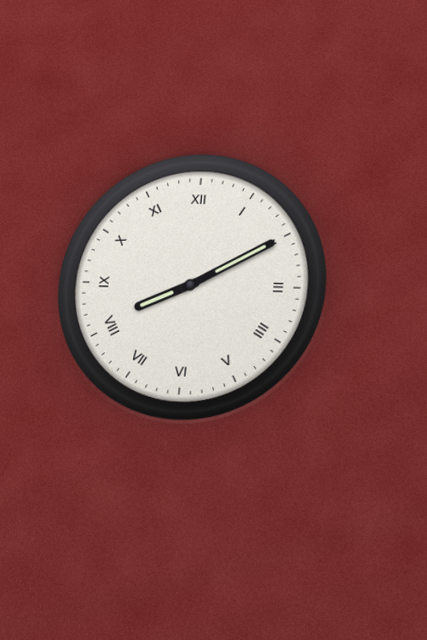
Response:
h=8 m=10
